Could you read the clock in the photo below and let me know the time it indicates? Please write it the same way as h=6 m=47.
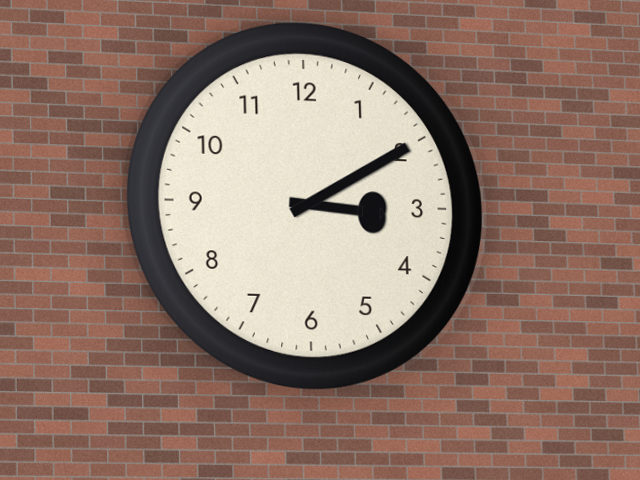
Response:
h=3 m=10
